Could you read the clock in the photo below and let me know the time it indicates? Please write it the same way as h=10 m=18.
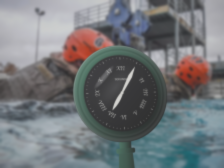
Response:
h=7 m=5
